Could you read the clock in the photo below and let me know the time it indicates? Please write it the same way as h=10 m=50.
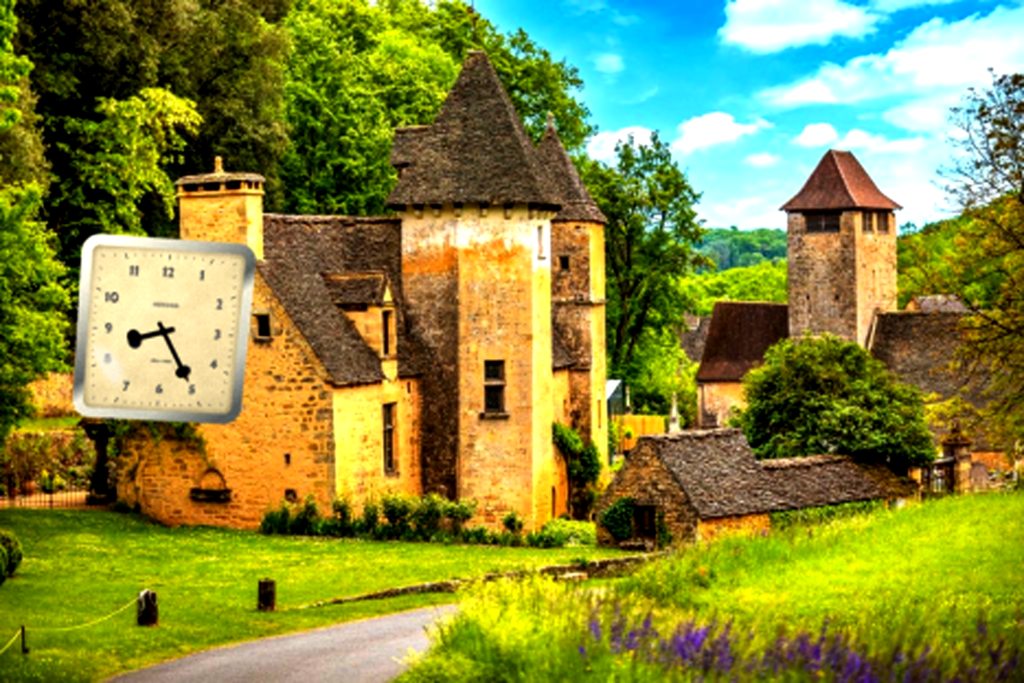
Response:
h=8 m=25
